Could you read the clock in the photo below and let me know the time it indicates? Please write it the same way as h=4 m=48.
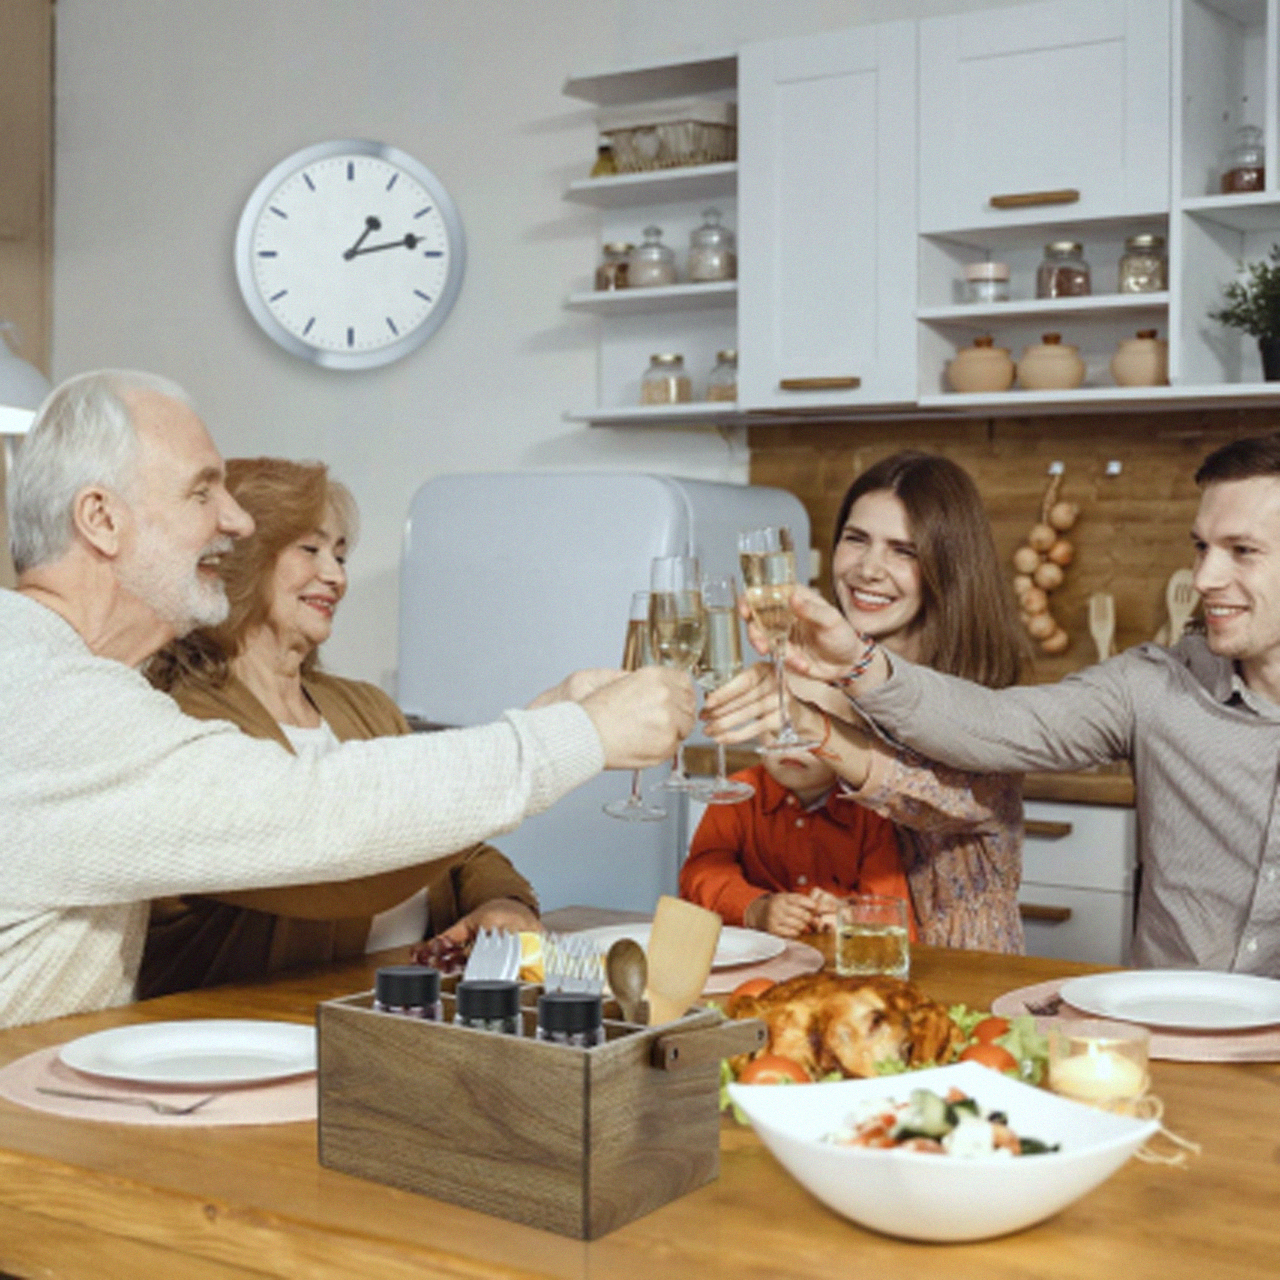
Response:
h=1 m=13
